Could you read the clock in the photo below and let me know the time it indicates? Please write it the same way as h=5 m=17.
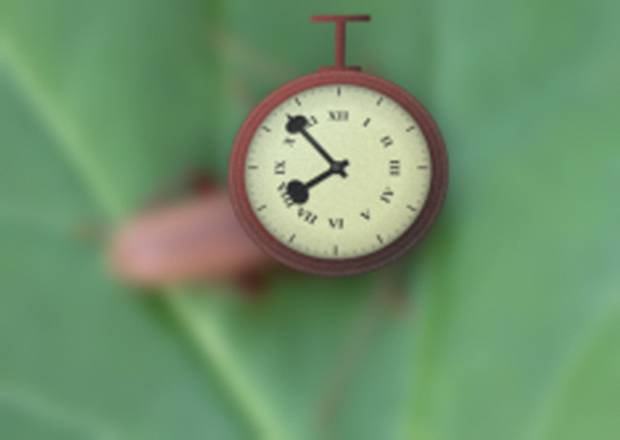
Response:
h=7 m=53
